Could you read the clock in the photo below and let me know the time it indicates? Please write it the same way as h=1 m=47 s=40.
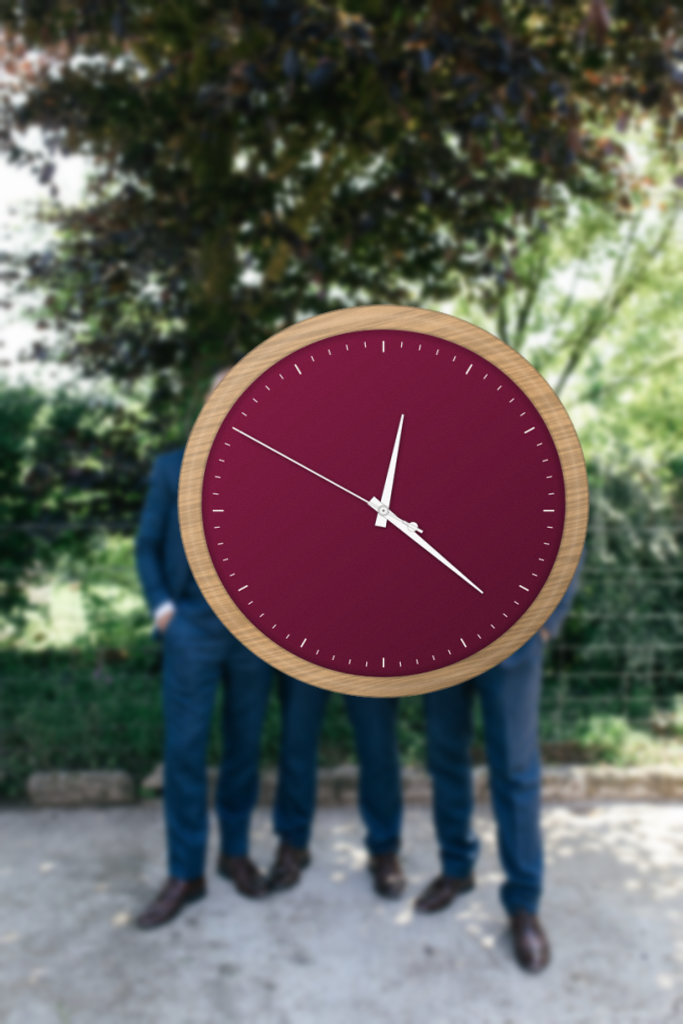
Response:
h=12 m=21 s=50
